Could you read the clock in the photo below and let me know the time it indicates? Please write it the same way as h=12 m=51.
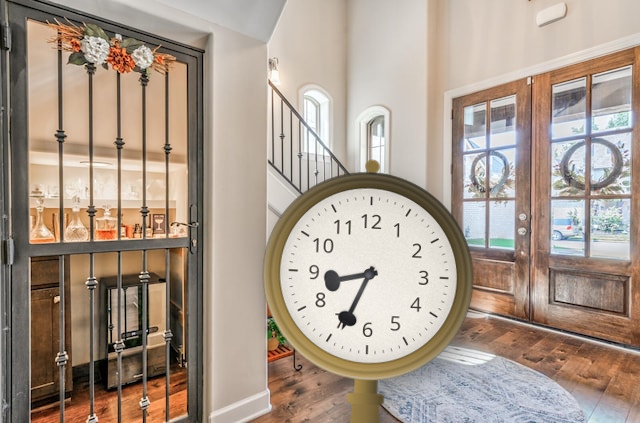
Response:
h=8 m=34
